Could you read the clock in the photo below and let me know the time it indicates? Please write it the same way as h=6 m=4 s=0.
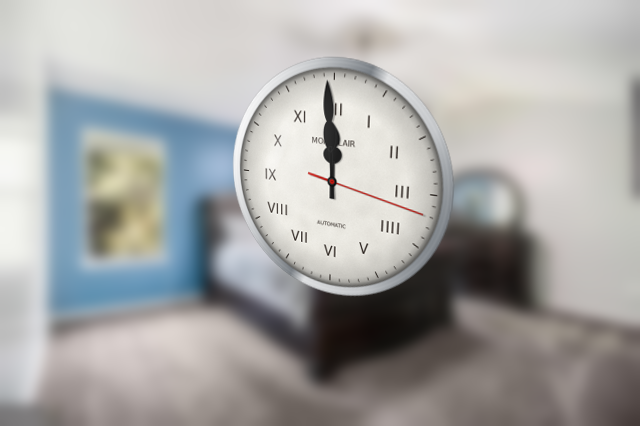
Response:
h=11 m=59 s=17
